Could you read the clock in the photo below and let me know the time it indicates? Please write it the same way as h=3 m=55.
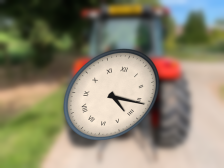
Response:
h=4 m=16
